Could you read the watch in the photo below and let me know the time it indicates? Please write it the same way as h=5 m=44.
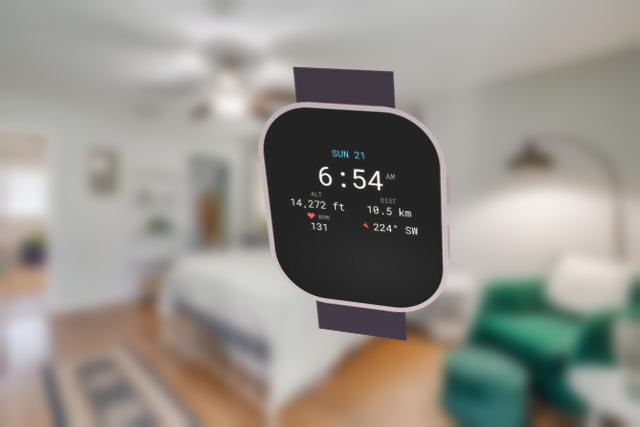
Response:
h=6 m=54
